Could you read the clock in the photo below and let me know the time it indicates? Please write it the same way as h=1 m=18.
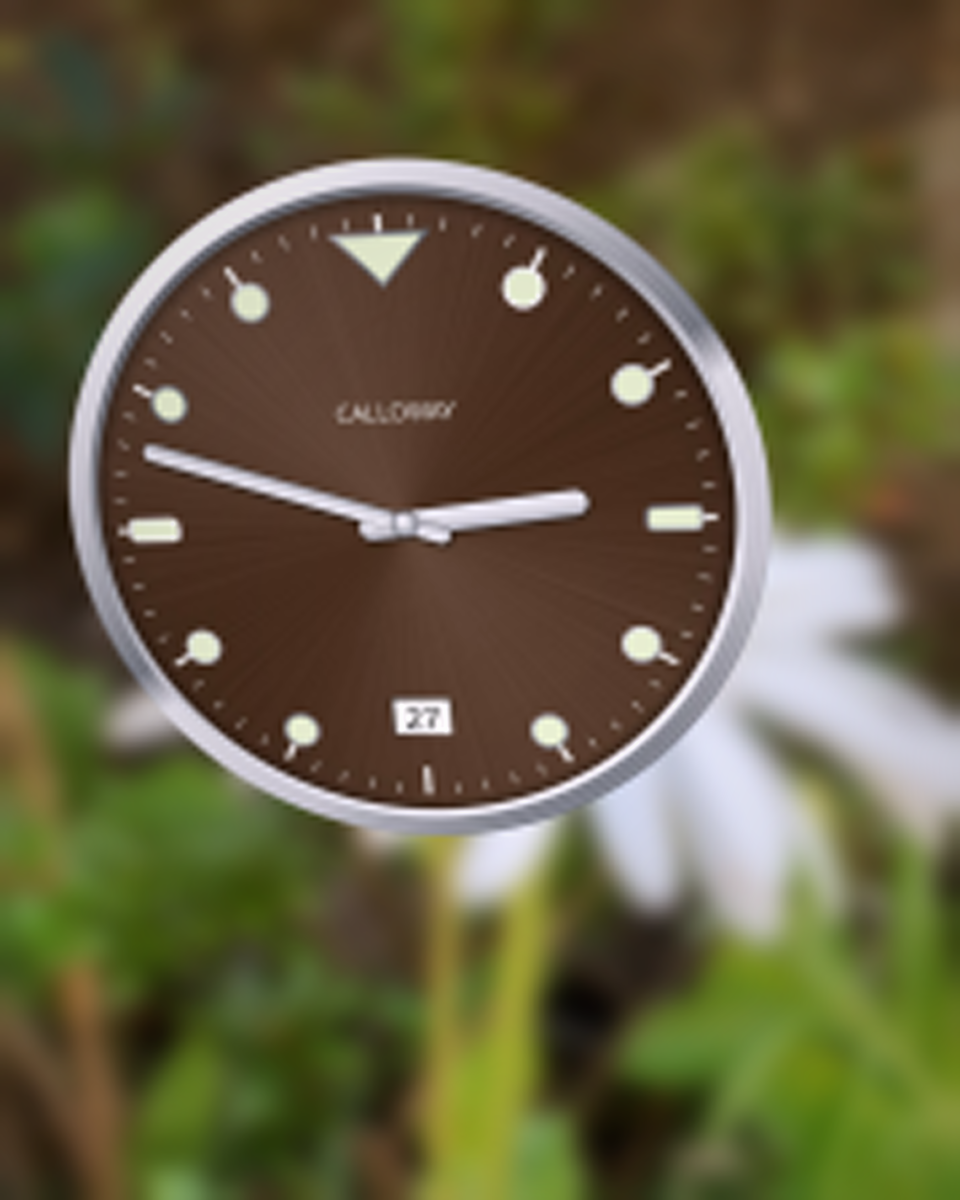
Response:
h=2 m=48
